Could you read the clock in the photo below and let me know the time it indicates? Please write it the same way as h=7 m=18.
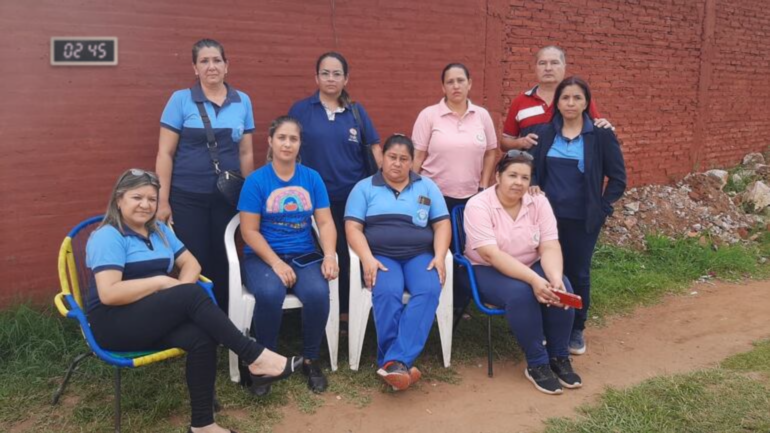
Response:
h=2 m=45
